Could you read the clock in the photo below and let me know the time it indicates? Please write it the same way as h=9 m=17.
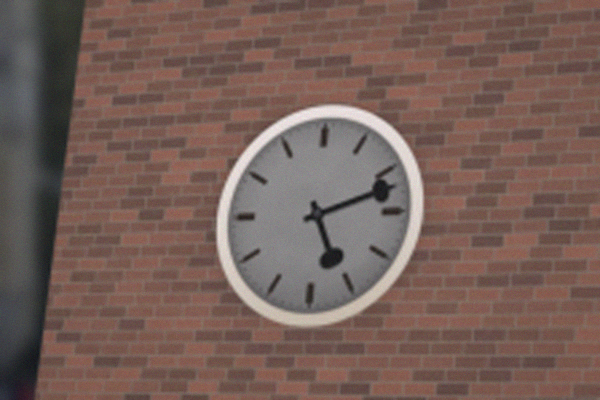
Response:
h=5 m=12
